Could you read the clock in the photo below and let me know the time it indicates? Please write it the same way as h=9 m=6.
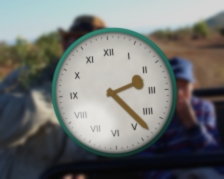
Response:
h=2 m=23
